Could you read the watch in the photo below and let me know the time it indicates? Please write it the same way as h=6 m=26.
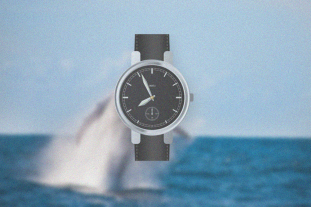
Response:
h=7 m=56
